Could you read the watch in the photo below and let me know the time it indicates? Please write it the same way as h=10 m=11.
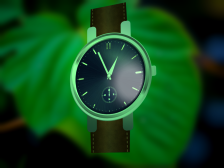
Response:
h=12 m=56
